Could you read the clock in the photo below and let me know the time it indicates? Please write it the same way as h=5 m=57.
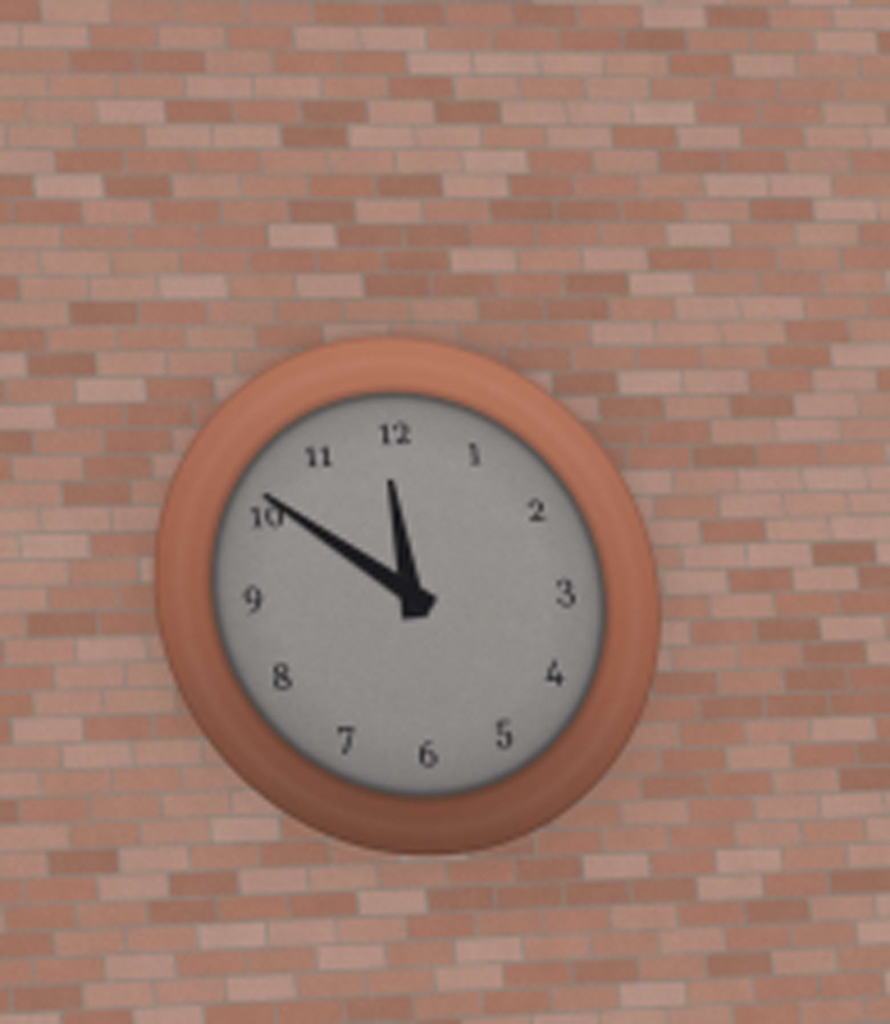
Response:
h=11 m=51
